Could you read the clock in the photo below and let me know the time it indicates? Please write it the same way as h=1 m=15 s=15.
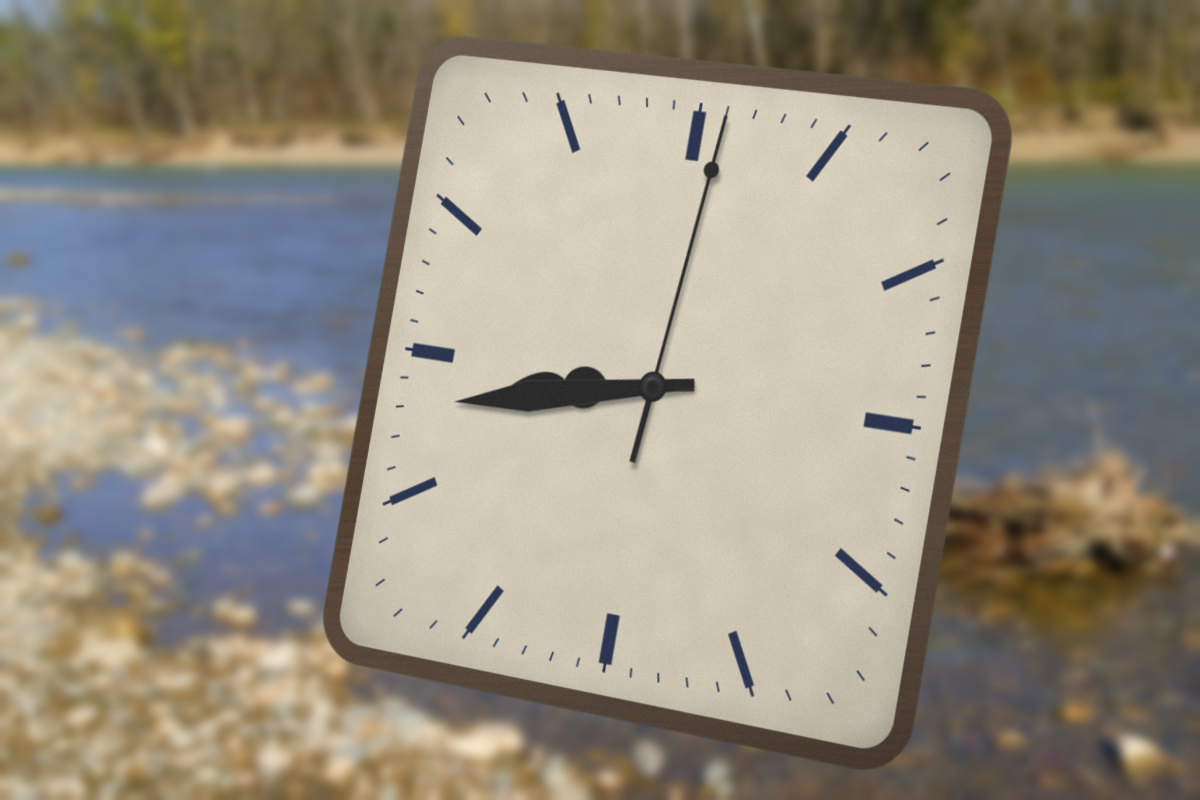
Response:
h=8 m=43 s=1
